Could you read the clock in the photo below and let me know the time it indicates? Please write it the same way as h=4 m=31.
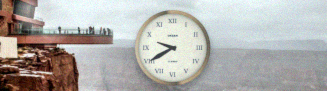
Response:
h=9 m=40
